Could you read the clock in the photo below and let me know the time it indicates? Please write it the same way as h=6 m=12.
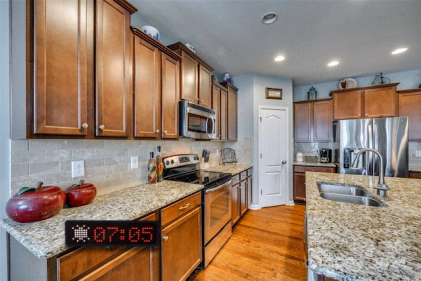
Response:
h=7 m=5
